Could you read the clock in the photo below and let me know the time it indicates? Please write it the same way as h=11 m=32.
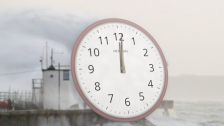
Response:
h=12 m=1
